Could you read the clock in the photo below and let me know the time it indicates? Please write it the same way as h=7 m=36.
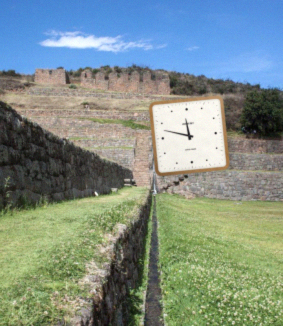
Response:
h=11 m=48
